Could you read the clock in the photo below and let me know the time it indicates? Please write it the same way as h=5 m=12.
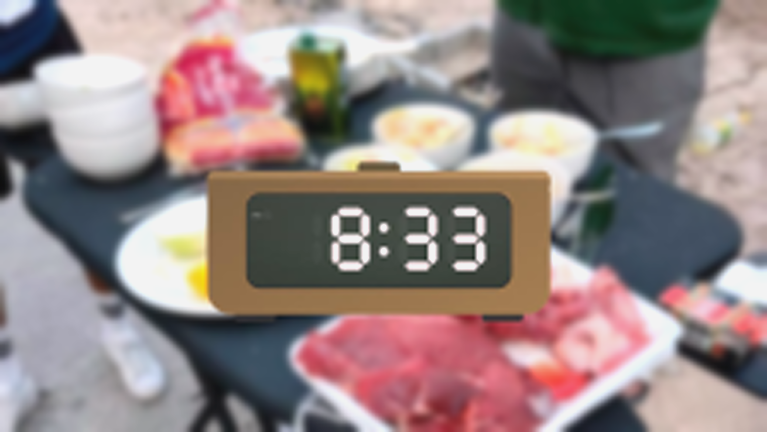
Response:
h=8 m=33
